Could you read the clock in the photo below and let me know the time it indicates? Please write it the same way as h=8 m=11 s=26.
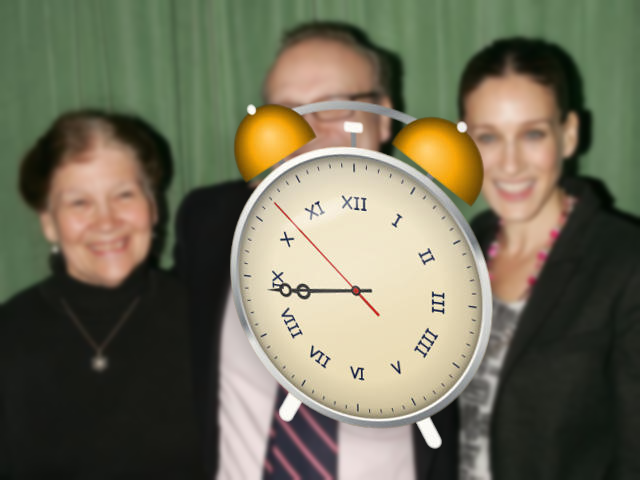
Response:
h=8 m=43 s=52
